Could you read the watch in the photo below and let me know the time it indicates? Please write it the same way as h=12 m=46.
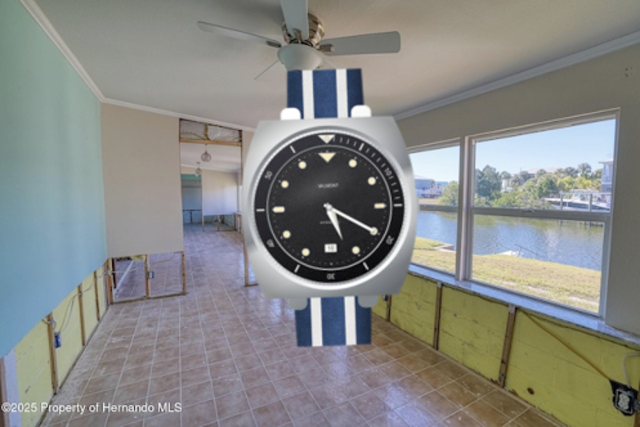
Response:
h=5 m=20
